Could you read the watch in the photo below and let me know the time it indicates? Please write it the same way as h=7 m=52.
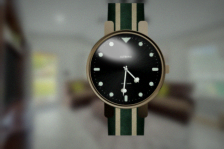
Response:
h=4 m=31
